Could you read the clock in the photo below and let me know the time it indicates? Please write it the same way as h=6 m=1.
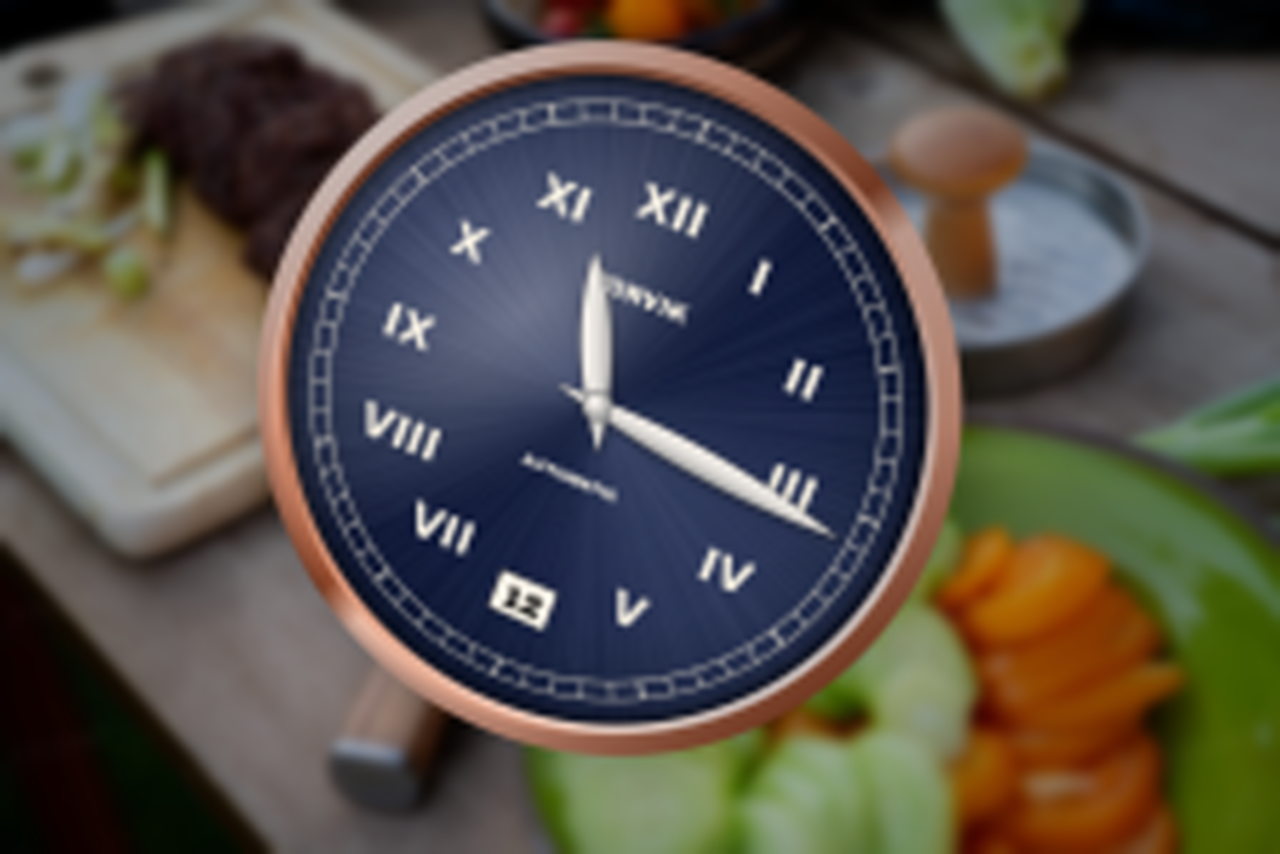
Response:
h=11 m=16
